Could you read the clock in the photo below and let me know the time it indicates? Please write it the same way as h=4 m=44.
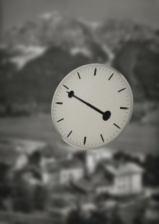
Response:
h=3 m=49
